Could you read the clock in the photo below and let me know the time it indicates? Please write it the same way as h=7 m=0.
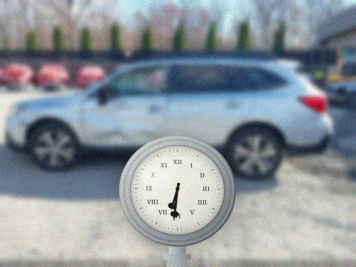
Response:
h=6 m=31
